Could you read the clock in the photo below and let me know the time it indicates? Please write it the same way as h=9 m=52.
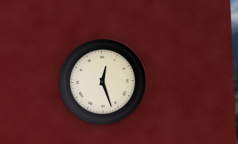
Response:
h=12 m=27
